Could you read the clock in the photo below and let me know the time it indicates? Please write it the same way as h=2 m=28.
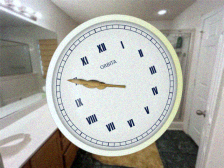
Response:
h=9 m=50
